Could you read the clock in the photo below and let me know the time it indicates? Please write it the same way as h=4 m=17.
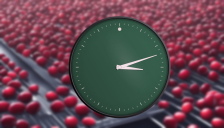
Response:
h=3 m=12
